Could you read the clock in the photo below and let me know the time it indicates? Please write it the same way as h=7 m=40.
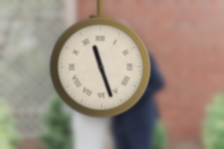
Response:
h=11 m=27
